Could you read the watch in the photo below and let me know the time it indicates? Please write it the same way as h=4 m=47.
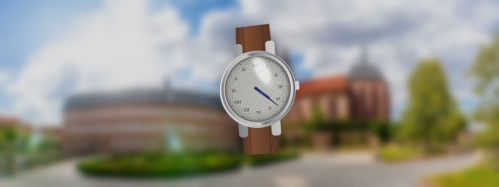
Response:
h=4 m=22
